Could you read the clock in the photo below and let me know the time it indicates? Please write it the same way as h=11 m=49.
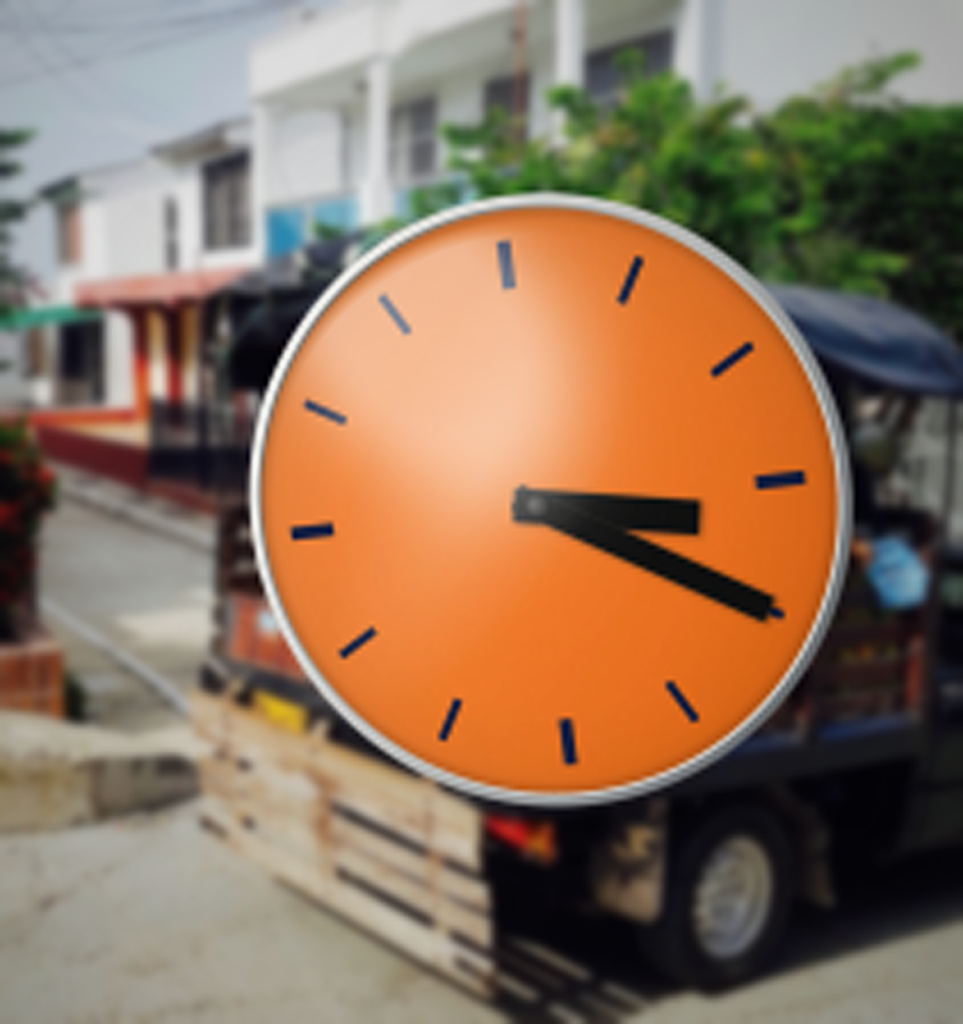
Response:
h=3 m=20
